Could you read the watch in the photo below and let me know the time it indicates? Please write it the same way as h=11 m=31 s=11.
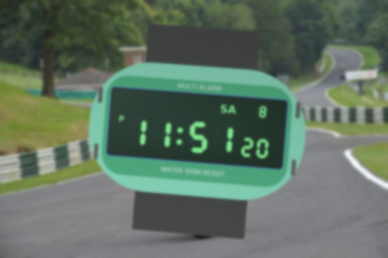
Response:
h=11 m=51 s=20
